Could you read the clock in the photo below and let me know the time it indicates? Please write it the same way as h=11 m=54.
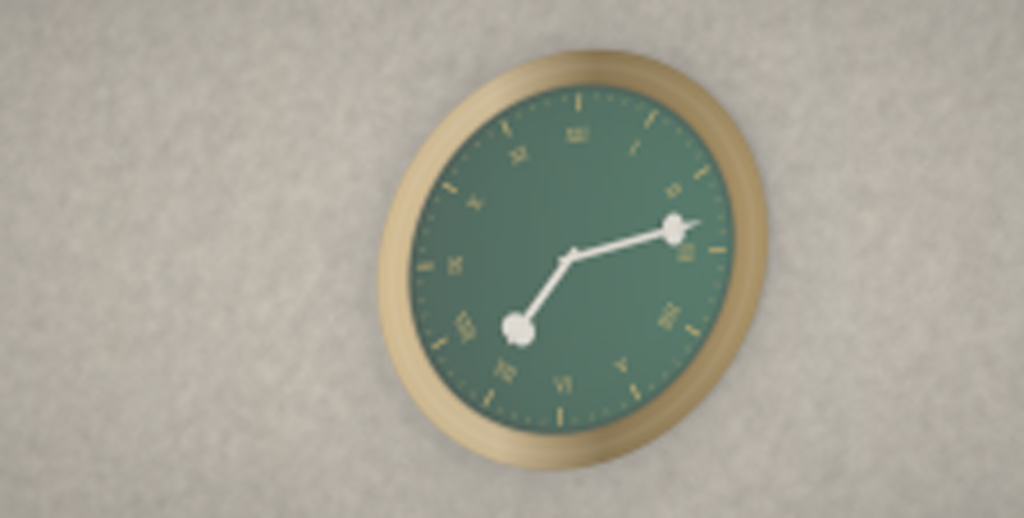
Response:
h=7 m=13
